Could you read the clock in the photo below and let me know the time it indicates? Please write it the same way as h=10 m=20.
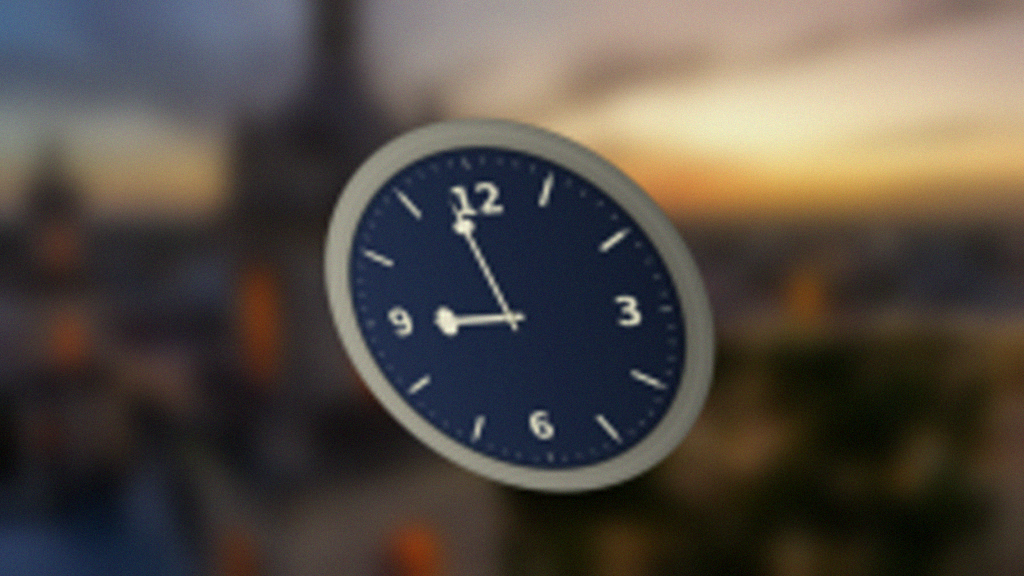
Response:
h=8 m=58
